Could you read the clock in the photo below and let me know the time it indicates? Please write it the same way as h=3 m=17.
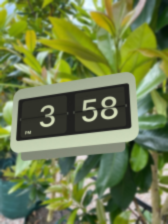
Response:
h=3 m=58
